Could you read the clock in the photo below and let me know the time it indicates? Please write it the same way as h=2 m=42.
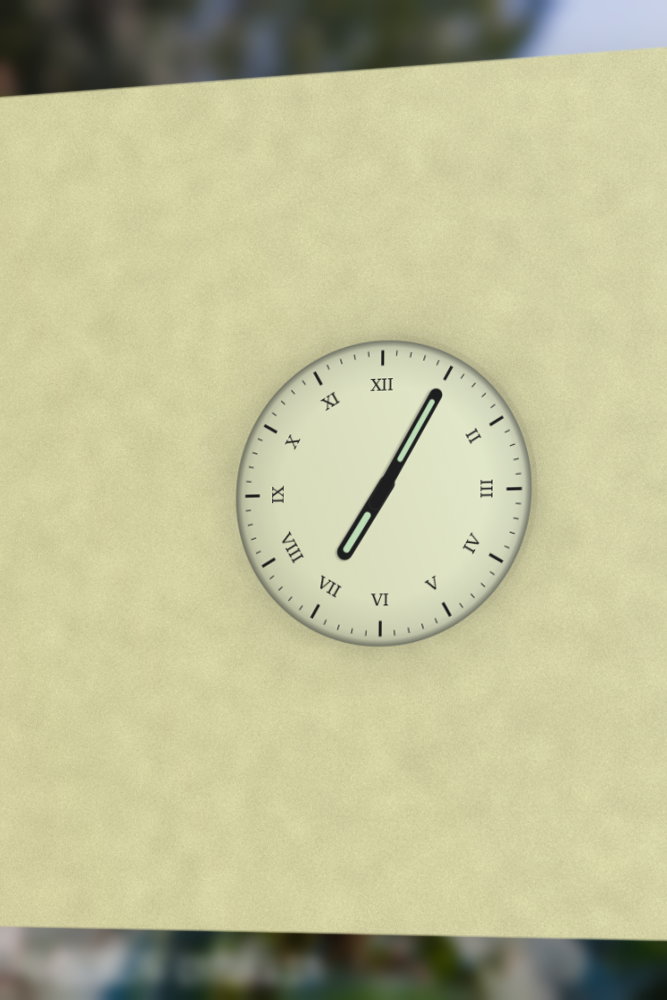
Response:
h=7 m=5
